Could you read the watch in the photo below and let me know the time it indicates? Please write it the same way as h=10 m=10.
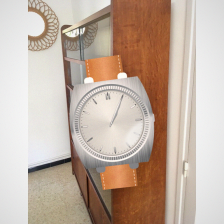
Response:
h=1 m=5
